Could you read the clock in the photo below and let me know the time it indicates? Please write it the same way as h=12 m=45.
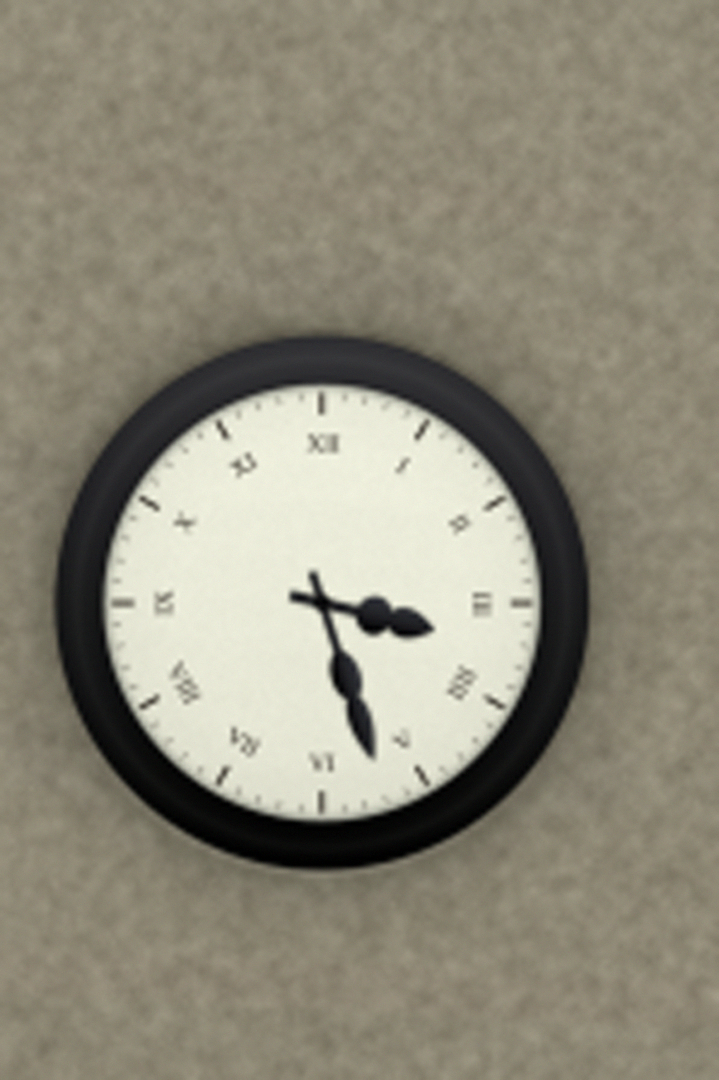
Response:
h=3 m=27
